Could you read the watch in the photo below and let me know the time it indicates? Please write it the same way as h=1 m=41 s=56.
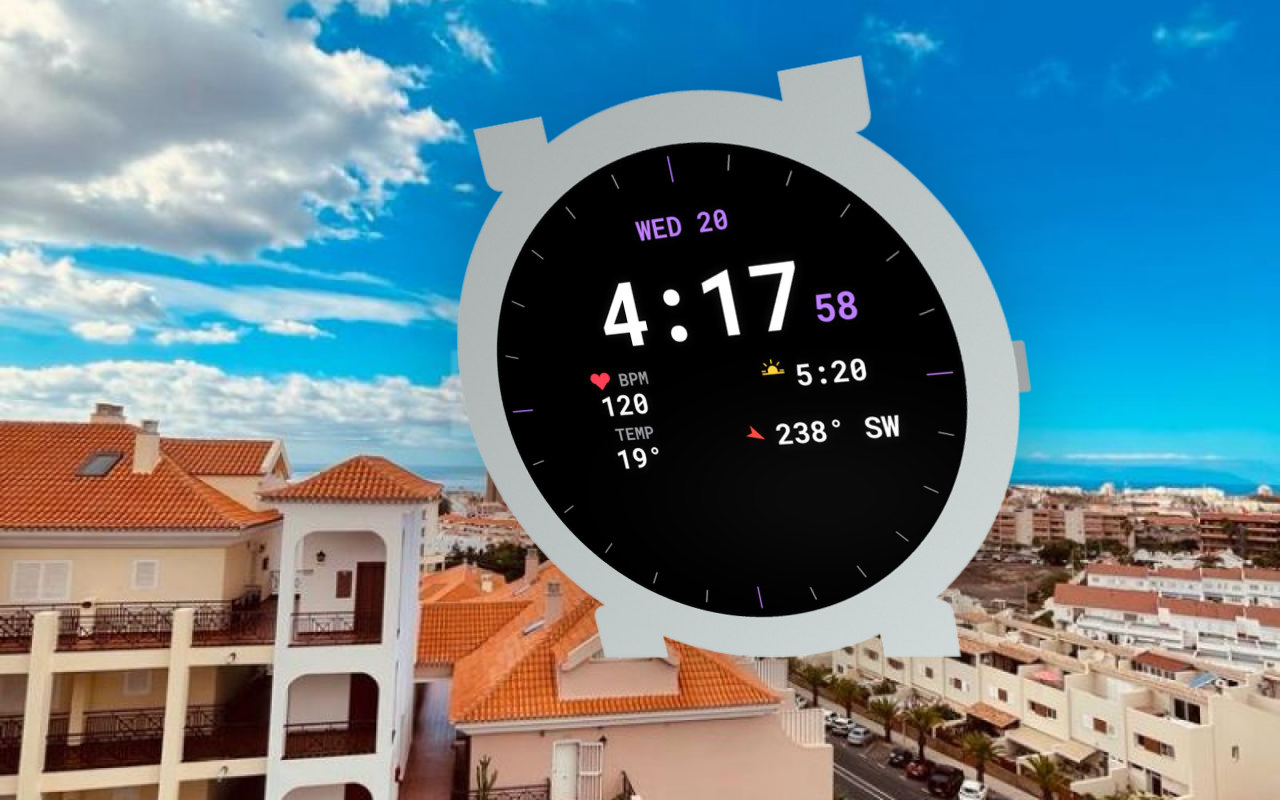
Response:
h=4 m=17 s=58
